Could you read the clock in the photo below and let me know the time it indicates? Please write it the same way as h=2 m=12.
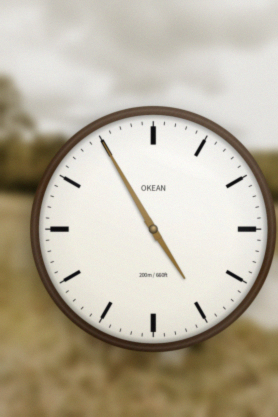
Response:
h=4 m=55
